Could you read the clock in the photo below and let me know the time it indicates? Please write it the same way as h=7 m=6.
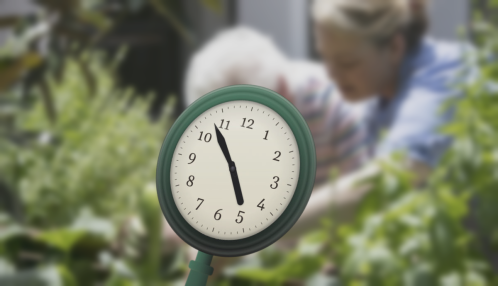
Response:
h=4 m=53
